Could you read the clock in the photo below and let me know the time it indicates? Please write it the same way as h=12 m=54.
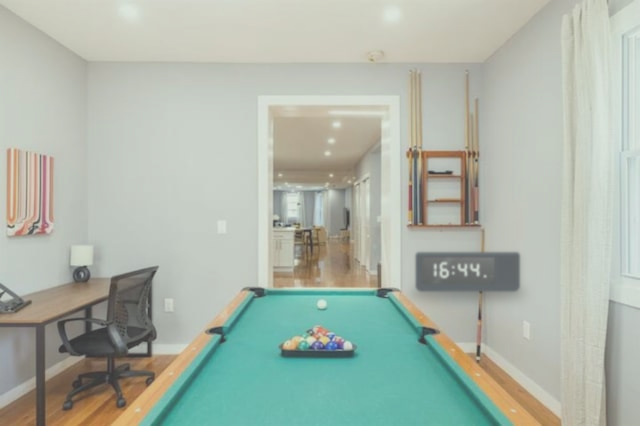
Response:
h=16 m=44
